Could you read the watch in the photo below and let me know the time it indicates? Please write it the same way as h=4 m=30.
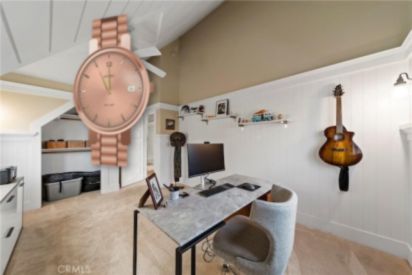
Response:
h=11 m=0
